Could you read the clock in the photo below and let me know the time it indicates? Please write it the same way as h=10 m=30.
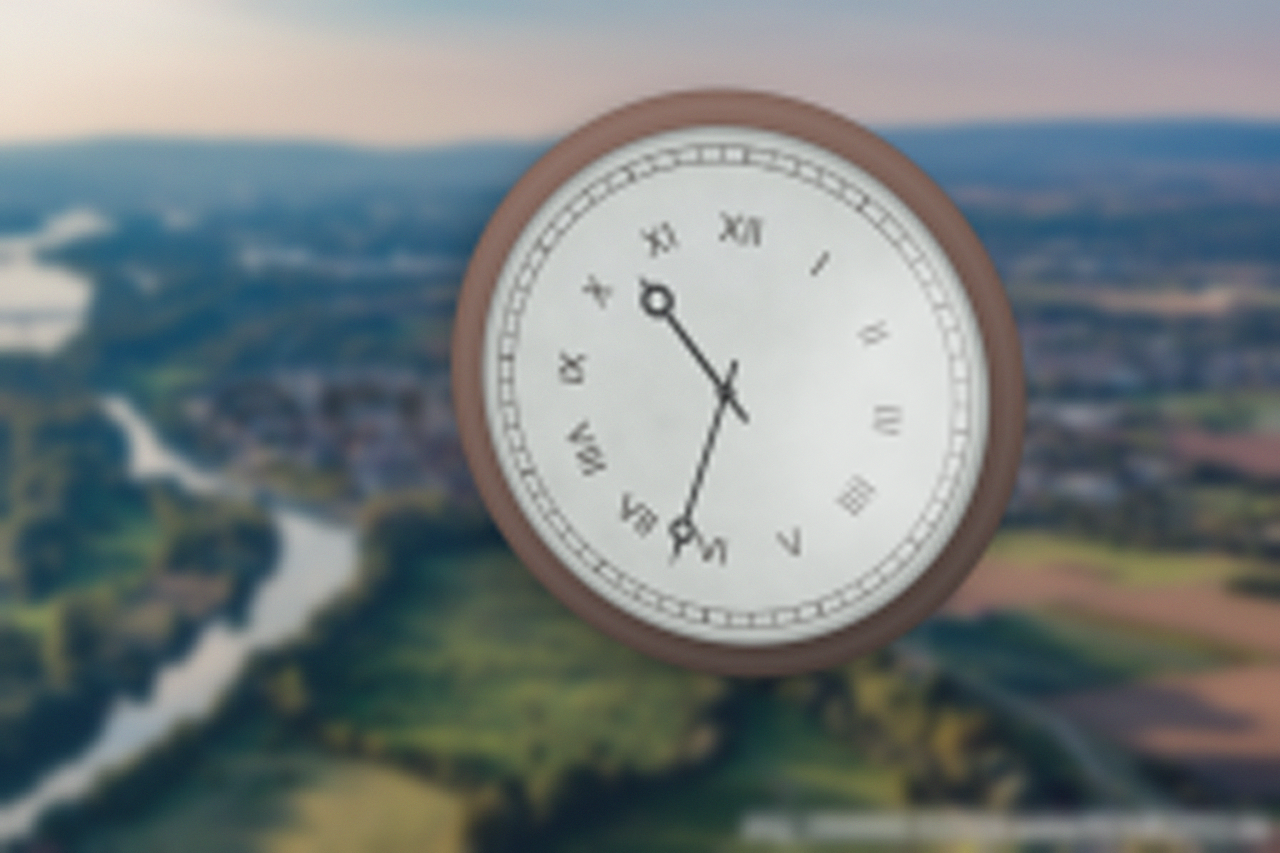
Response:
h=10 m=32
